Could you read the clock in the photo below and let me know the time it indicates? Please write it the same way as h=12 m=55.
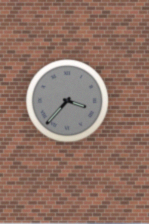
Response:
h=3 m=37
